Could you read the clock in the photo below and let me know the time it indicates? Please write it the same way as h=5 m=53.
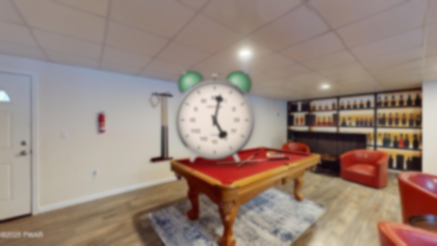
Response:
h=5 m=2
